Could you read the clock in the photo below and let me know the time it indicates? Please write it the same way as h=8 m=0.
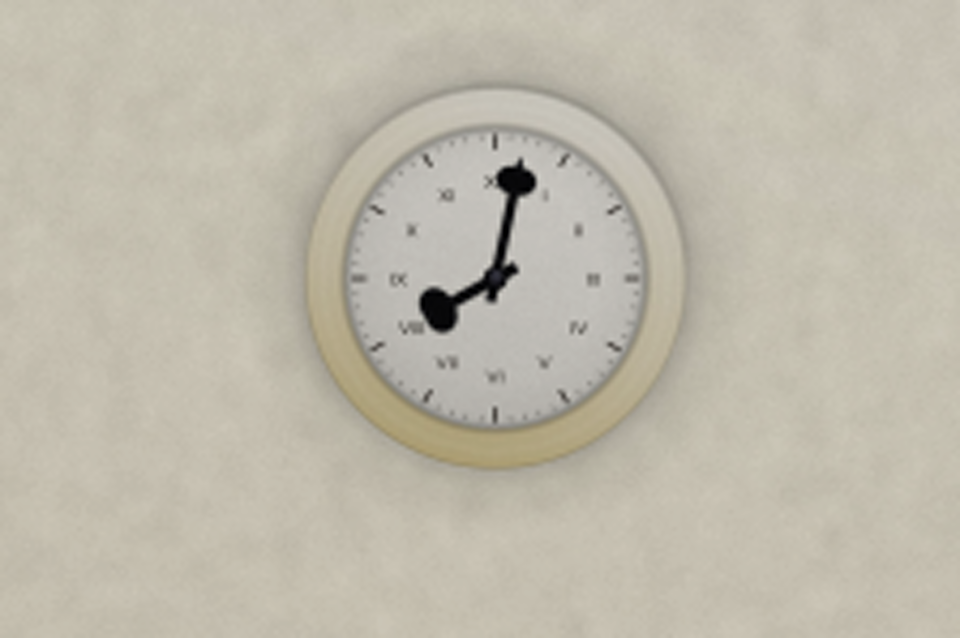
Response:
h=8 m=2
